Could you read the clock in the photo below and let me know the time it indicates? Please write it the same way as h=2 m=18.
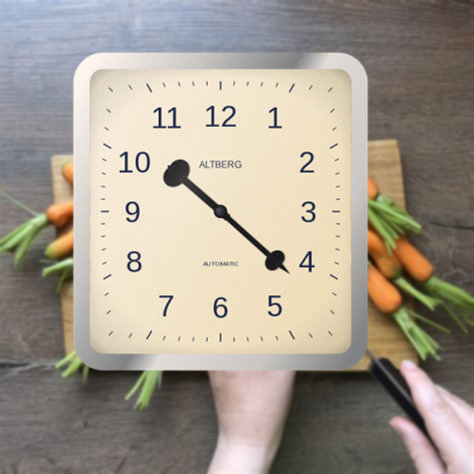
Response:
h=10 m=22
